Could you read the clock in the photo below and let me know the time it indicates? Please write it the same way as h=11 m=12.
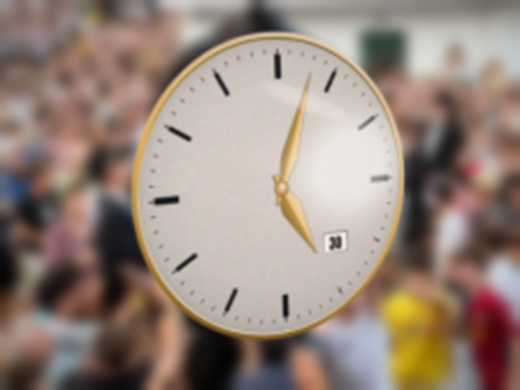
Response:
h=5 m=3
